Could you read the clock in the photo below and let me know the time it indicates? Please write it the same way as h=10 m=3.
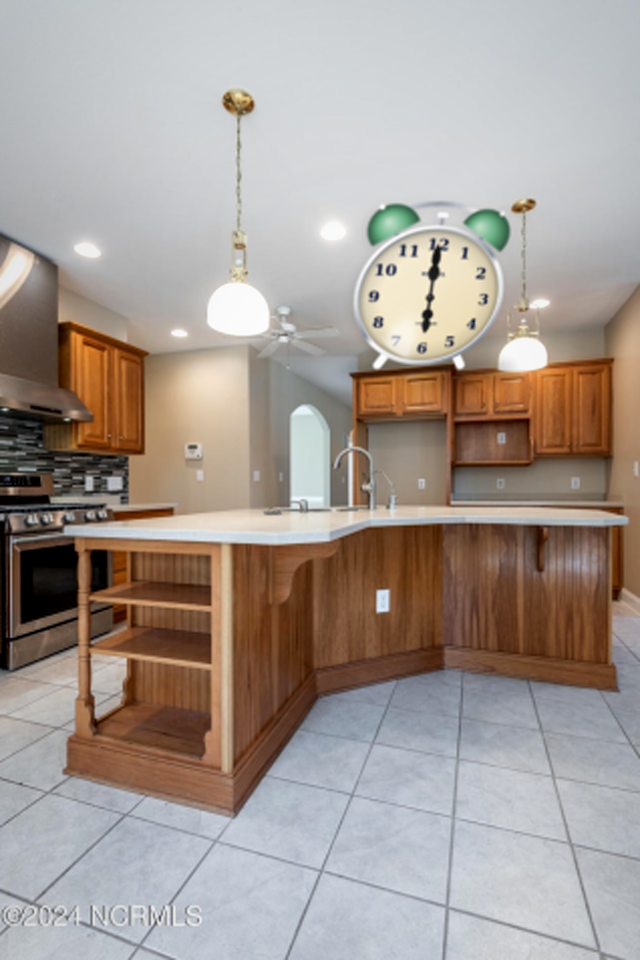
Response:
h=6 m=0
